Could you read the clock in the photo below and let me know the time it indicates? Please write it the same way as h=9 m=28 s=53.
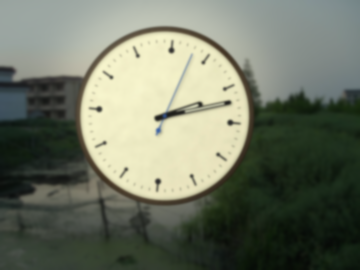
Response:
h=2 m=12 s=3
